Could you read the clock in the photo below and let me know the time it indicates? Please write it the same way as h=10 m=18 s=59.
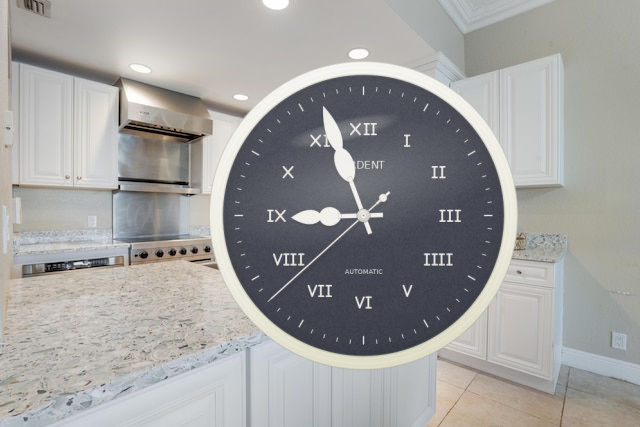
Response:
h=8 m=56 s=38
